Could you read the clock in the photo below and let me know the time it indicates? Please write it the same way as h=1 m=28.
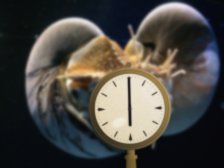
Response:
h=6 m=0
